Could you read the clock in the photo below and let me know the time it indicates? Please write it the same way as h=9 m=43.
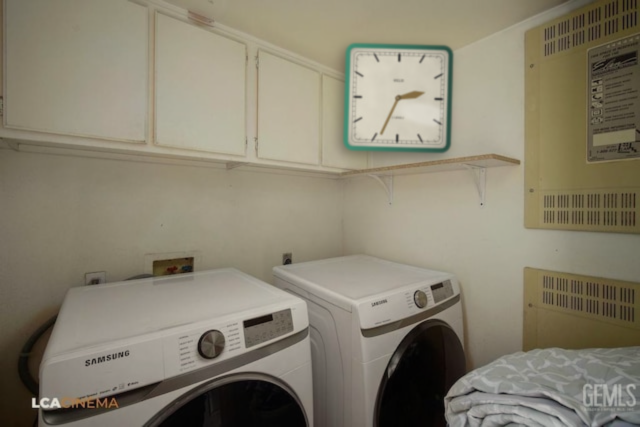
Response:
h=2 m=34
